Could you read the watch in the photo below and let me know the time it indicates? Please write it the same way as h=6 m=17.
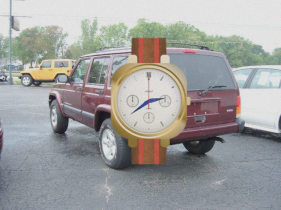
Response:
h=2 m=39
